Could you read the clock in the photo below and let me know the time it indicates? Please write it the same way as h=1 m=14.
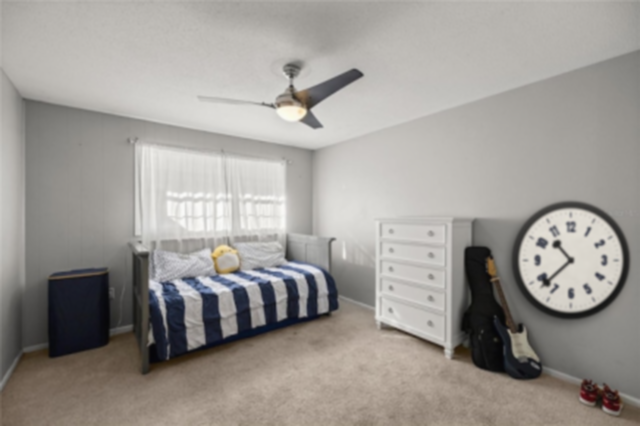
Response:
h=10 m=38
